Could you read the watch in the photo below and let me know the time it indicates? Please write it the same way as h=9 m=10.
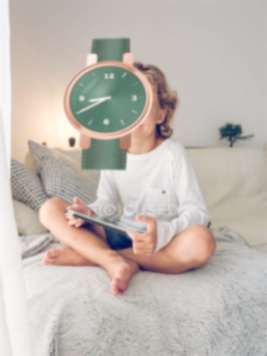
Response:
h=8 m=40
